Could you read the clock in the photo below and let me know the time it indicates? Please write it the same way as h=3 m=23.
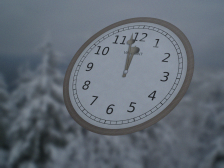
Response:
h=11 m=58
